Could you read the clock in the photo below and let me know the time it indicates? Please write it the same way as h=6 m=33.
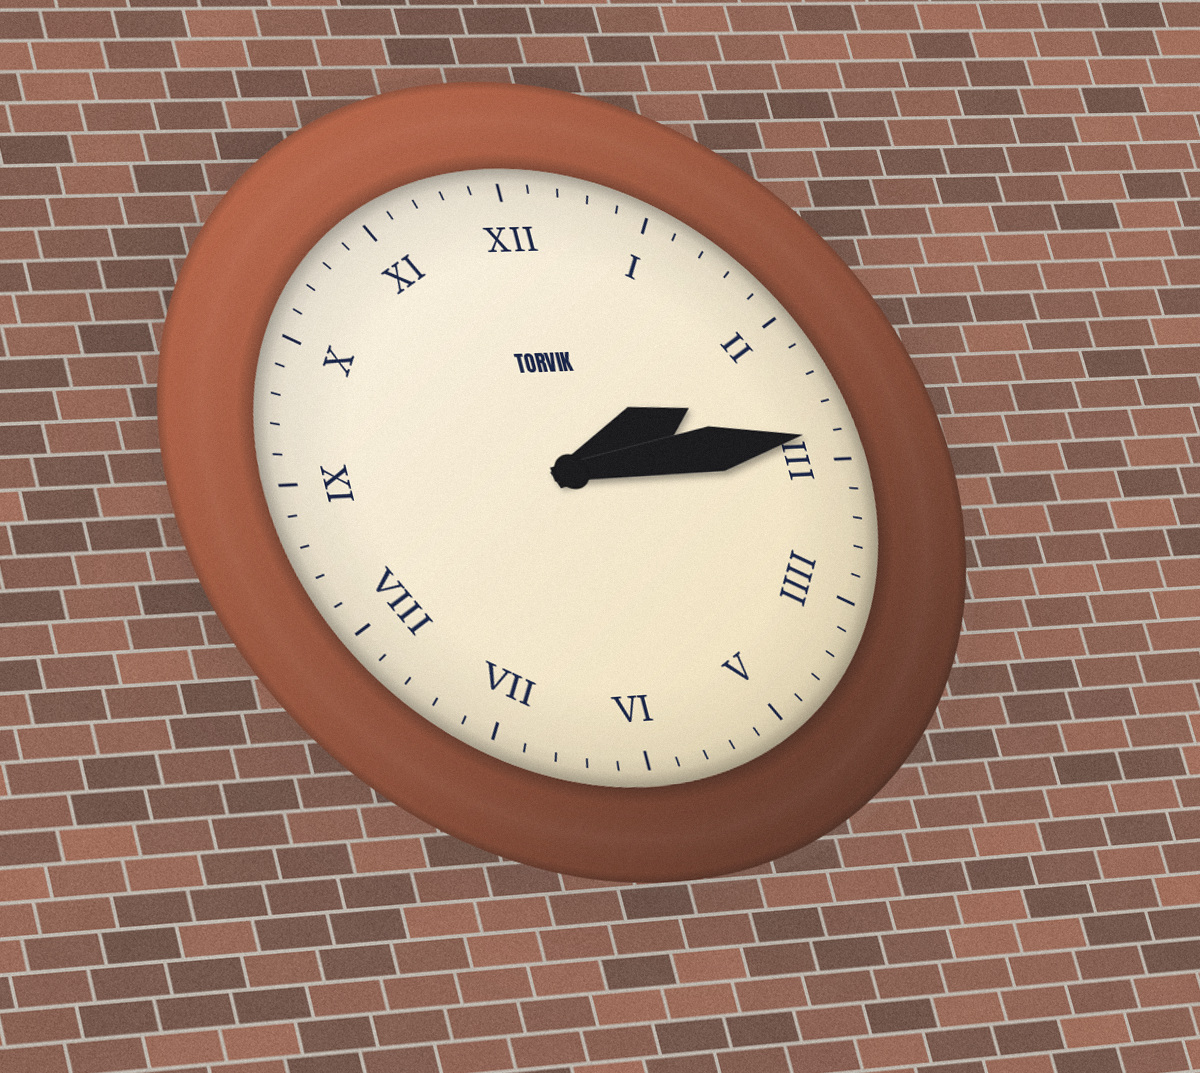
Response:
h=2 m=14
